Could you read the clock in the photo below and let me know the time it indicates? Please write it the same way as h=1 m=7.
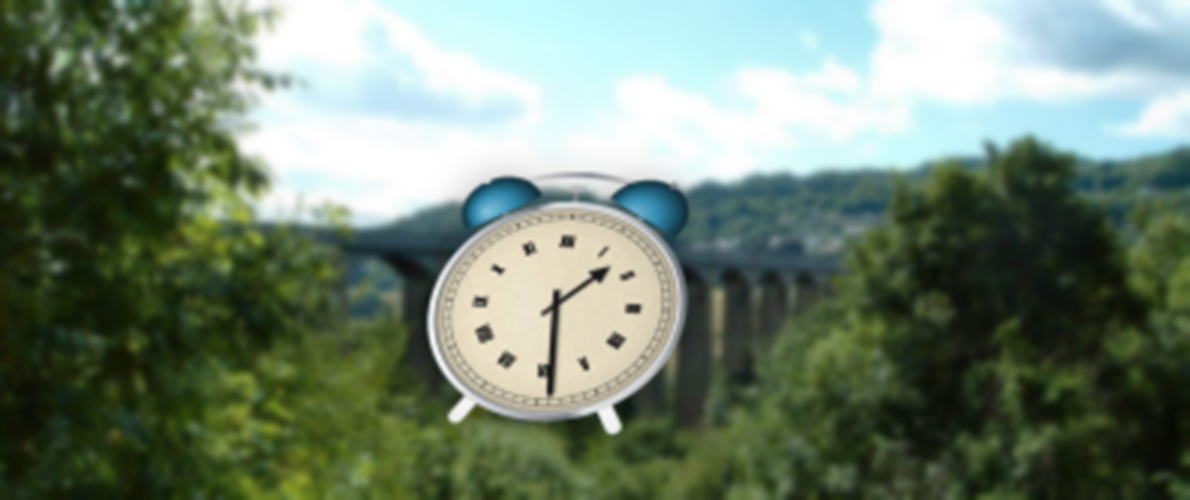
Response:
h=1 m=29
